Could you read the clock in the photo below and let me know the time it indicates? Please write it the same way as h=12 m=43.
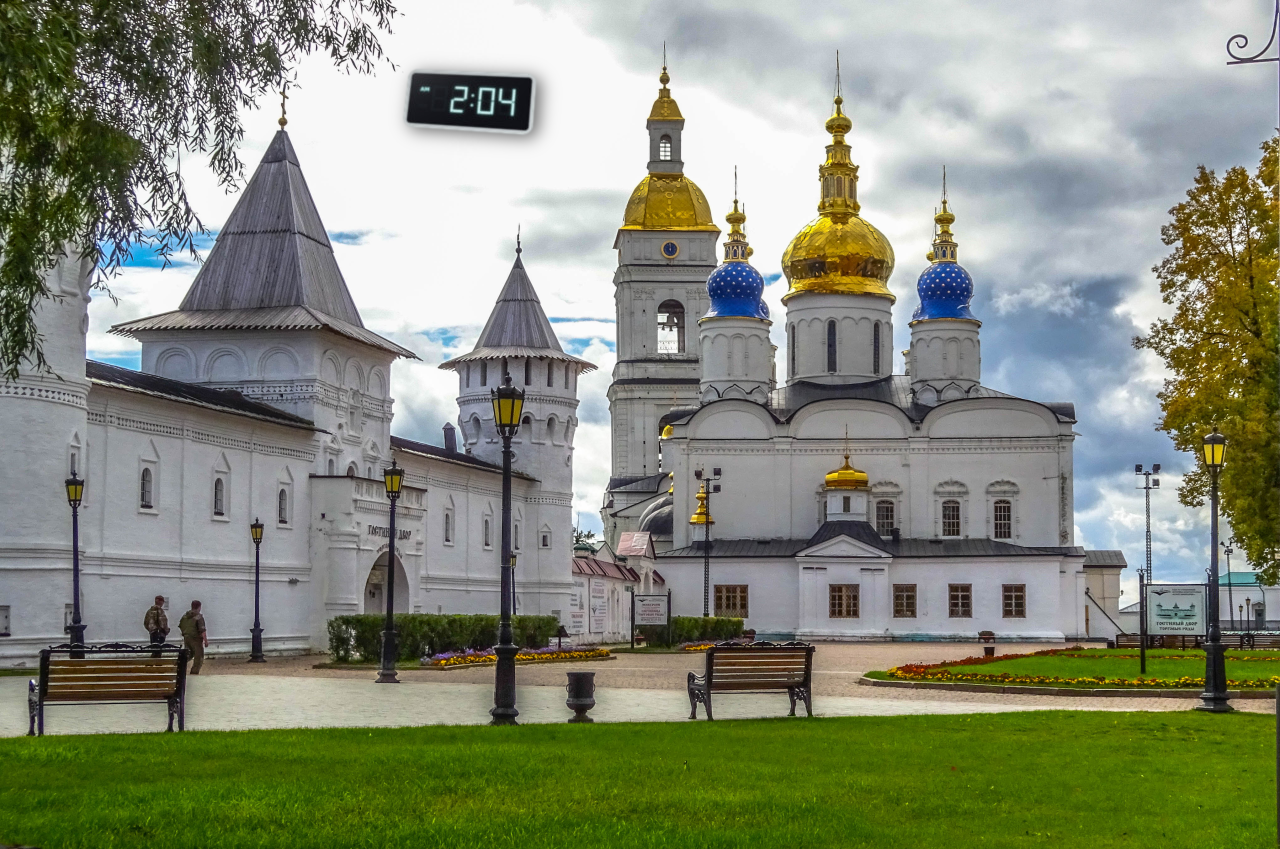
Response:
h=2 m=4
